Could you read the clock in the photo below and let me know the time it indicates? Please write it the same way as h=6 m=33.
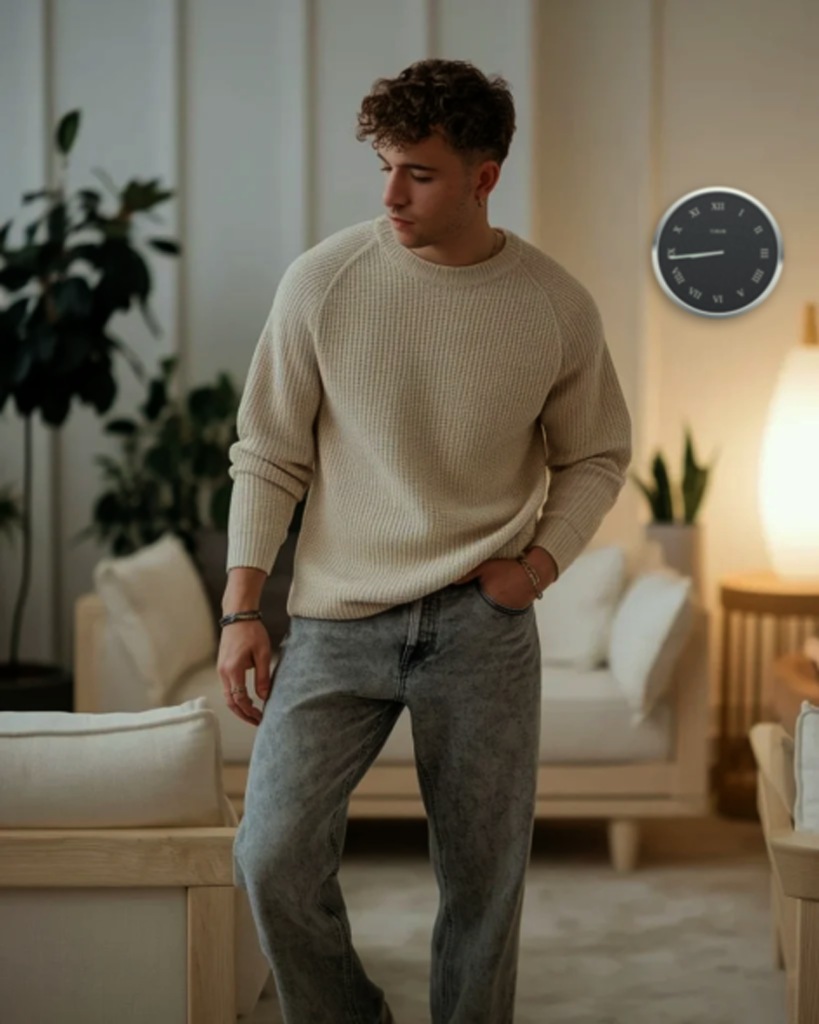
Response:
h=8 m=44
